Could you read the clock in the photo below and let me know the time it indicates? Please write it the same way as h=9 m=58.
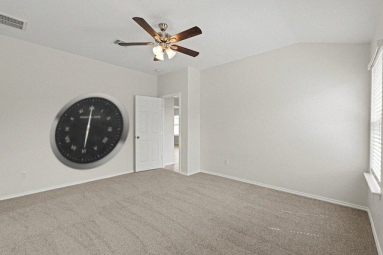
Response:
h=6 m=0
